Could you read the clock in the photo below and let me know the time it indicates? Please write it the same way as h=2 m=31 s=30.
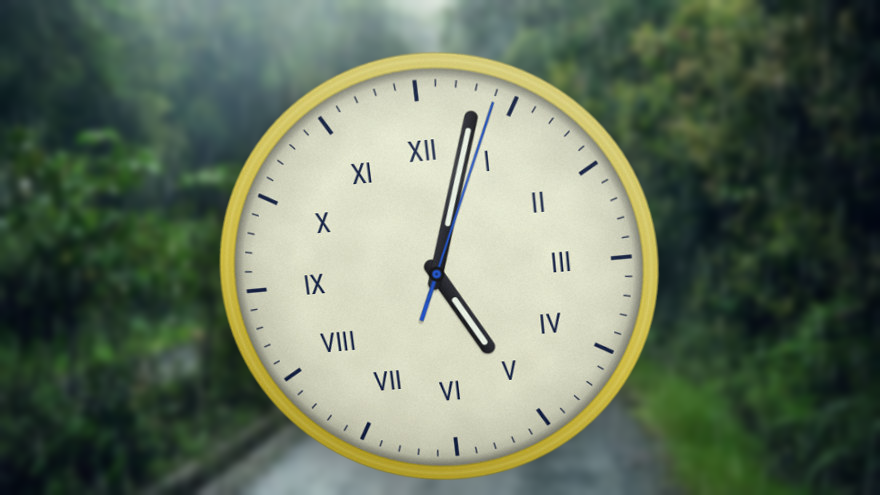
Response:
h=5 m=3 s=4
